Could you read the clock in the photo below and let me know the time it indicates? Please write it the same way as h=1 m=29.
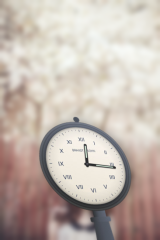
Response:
h=12 m=16
